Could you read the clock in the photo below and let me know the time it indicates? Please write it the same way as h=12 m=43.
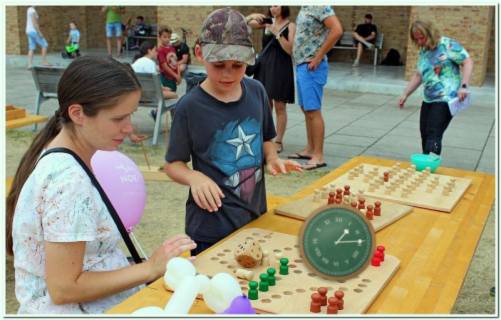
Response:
h=1 m=14
